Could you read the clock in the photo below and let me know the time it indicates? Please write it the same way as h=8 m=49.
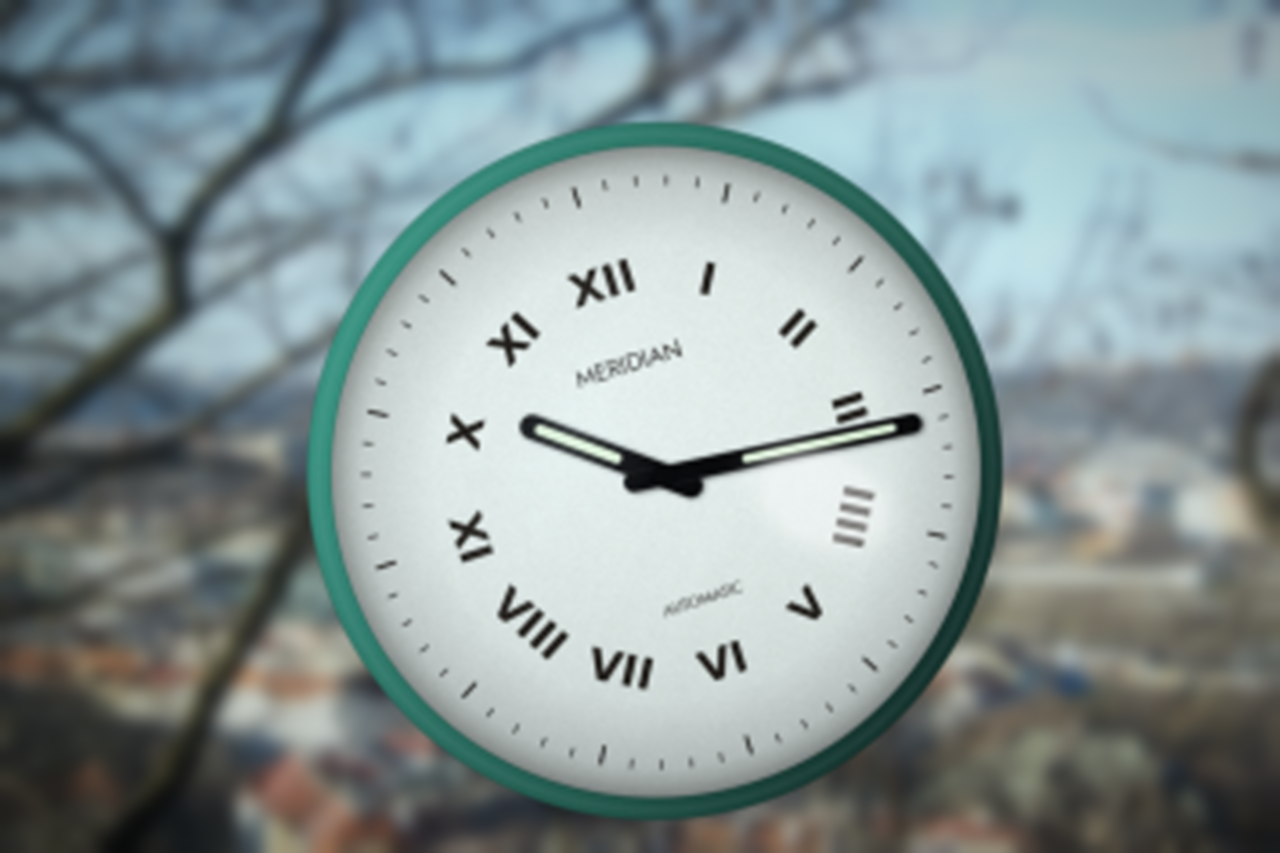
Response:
h=10 m=16
